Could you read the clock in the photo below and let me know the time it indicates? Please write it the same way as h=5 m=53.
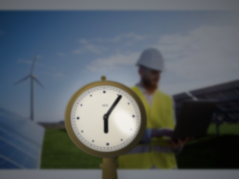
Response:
h=6 m=6
